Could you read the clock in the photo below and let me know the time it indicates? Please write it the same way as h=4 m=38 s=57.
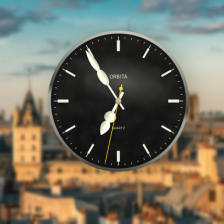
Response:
h=6 m=54 s=32
